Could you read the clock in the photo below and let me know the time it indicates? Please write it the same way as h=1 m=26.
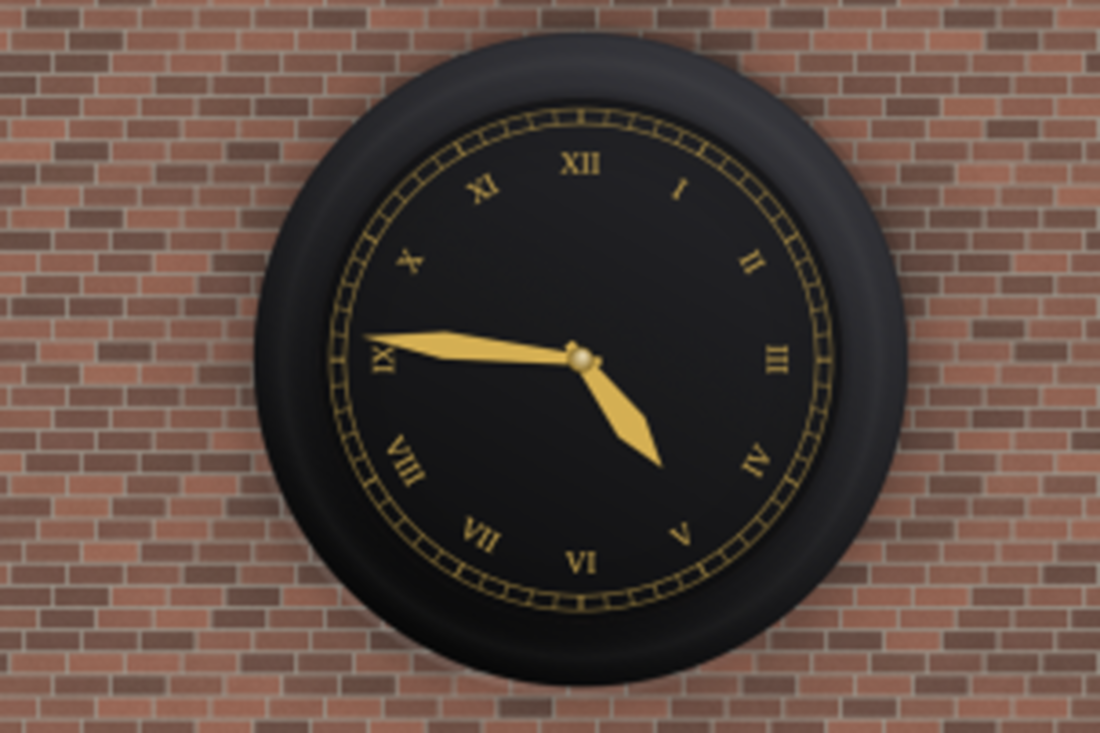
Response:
h=4 m=46
